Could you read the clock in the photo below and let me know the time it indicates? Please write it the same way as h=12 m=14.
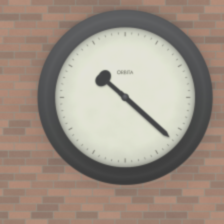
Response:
h=10 m=22
